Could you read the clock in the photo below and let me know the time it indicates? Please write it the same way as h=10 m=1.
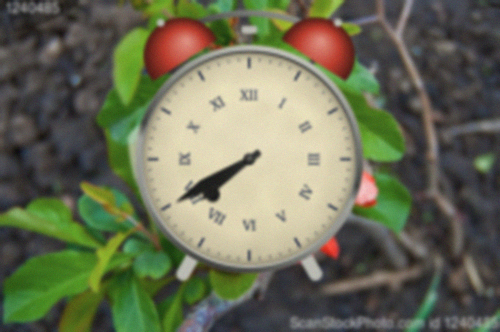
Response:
h=7 m=40
